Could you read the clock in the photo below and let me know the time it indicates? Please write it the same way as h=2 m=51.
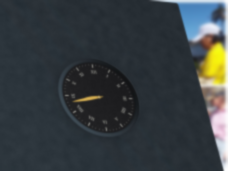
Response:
h=8 m=43
